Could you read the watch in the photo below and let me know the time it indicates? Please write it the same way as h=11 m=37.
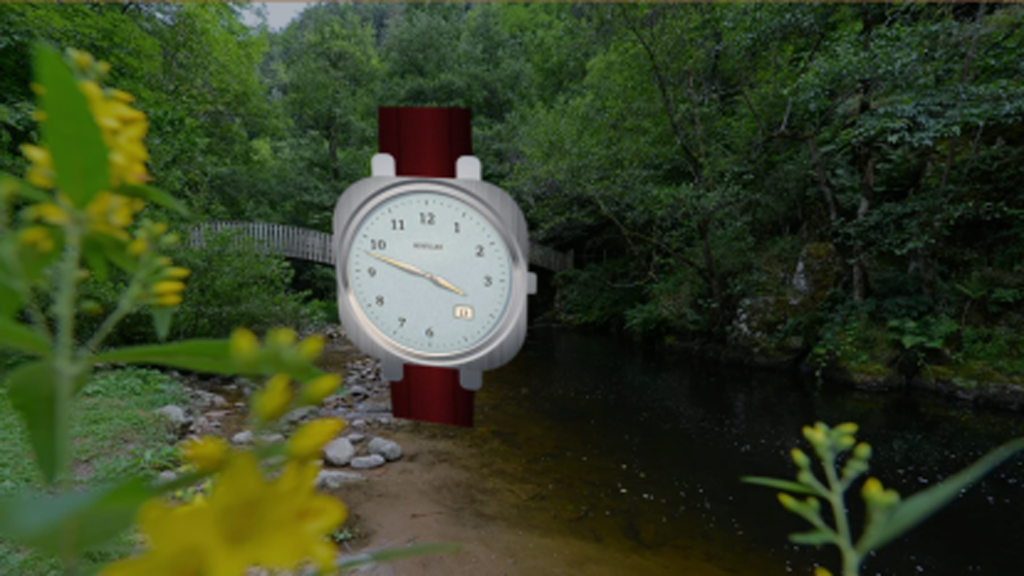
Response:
h=3 m=48
